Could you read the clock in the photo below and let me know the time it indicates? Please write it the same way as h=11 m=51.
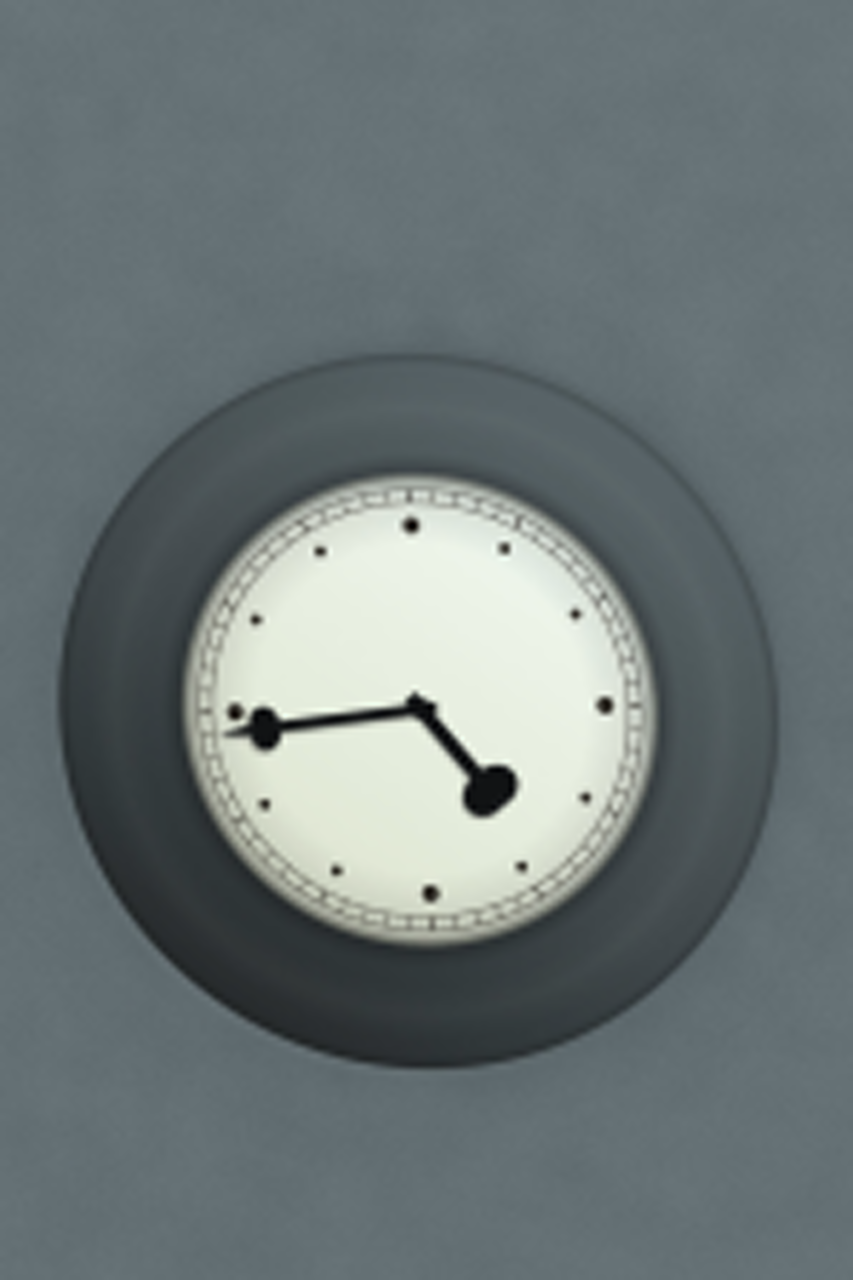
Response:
h=4 m=44
